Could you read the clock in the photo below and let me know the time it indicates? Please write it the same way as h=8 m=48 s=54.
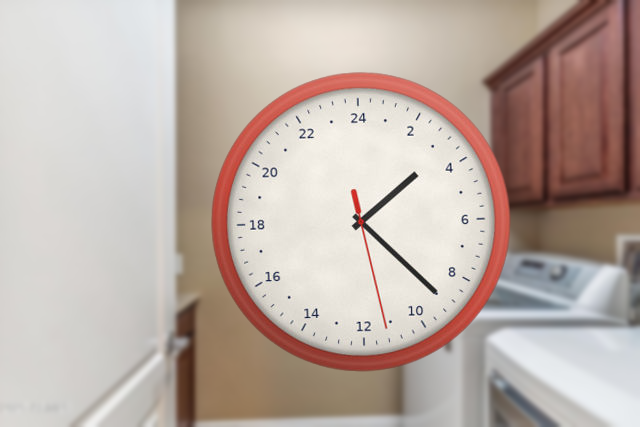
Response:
h=3 m=22 s=28
